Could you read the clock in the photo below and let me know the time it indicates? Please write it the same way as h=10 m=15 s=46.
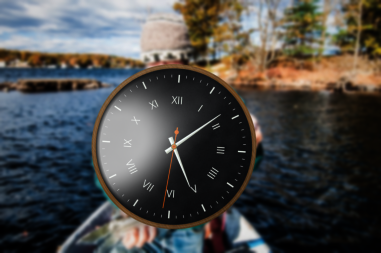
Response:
h=5 m=8 s=31
